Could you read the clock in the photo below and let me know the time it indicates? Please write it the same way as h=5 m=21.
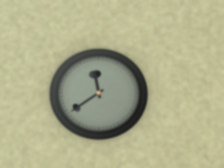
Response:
h=11 m=39
